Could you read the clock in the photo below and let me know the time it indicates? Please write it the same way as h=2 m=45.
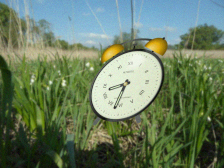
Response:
h=8 m=32
